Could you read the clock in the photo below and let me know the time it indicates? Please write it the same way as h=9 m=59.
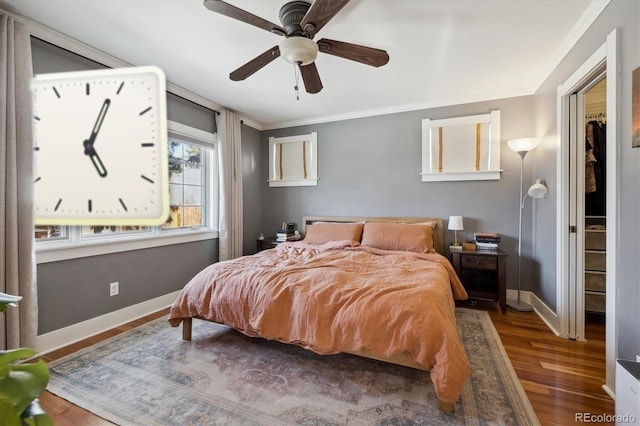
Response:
h=5 m=4
